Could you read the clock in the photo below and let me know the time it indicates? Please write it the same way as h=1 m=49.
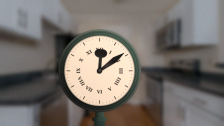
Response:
h=12 m=9
